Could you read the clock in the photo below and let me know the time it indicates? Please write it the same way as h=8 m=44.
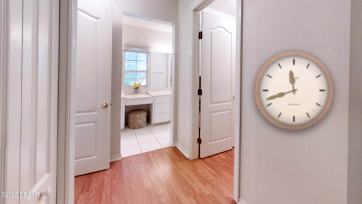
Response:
h=11 m=42
